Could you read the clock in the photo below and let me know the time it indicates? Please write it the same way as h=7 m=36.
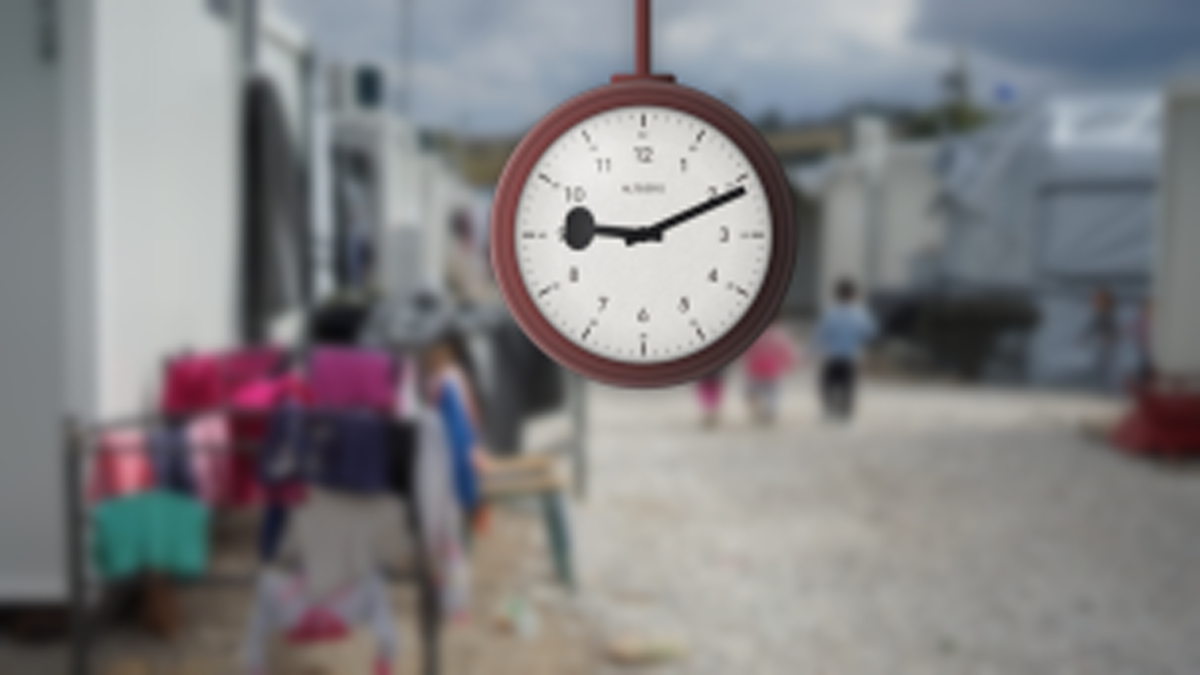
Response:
h=9 m=11
